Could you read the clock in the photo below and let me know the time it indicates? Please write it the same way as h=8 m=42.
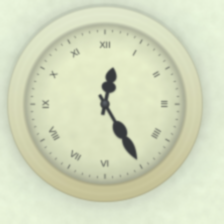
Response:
h=12 m=25
